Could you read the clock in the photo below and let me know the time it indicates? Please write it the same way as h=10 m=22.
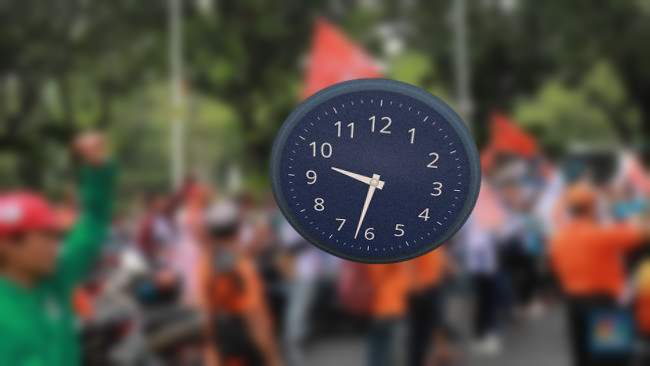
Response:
h=9 m=32
